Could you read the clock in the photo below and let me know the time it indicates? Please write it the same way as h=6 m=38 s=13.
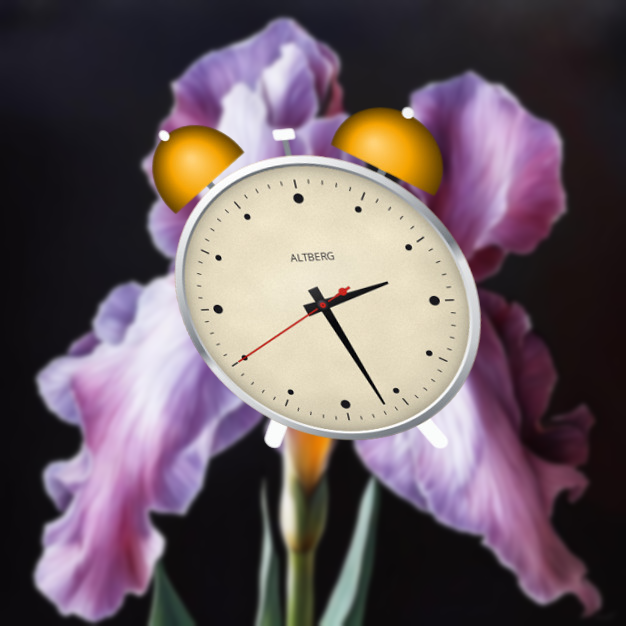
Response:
h=2 m=26 s=40
